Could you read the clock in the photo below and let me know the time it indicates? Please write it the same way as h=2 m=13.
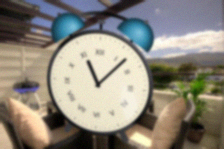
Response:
h=11 m=7
